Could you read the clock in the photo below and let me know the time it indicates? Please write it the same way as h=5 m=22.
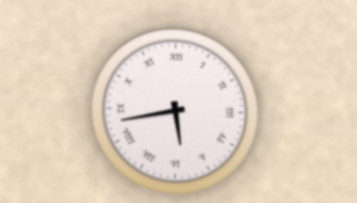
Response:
h=5 m=43
